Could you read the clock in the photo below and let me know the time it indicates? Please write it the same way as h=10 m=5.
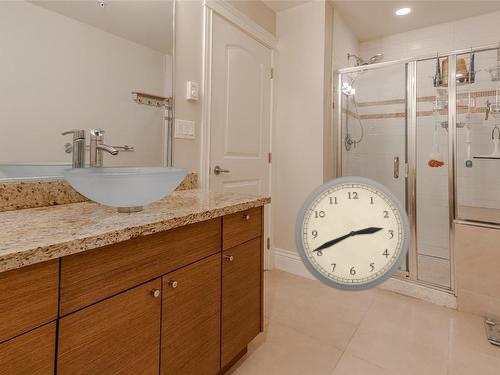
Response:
h=2 m=41
